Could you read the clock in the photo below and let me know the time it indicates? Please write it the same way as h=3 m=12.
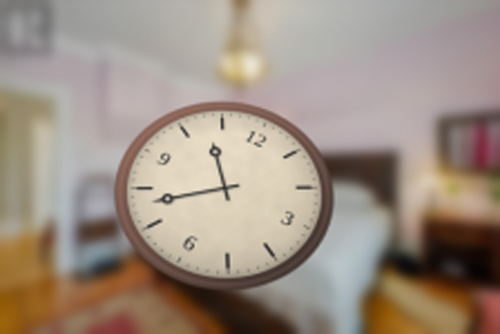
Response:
h=10 m=38
